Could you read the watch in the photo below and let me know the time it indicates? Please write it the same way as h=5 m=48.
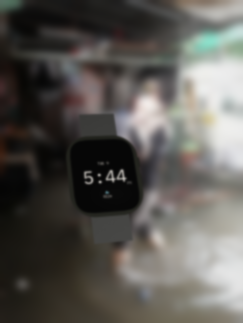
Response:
h=5 m=44
